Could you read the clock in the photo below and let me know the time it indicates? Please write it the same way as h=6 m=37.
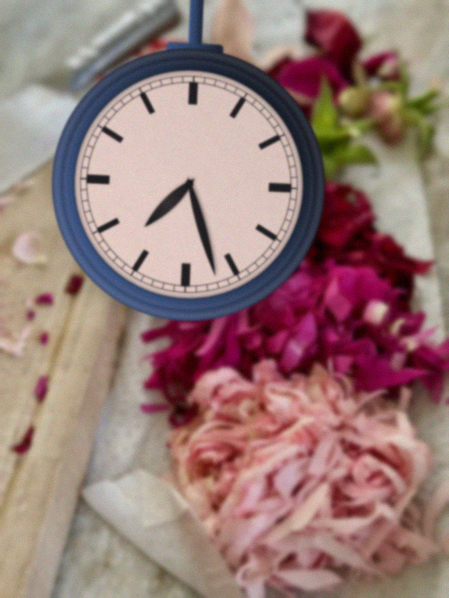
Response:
h=7 m=27
